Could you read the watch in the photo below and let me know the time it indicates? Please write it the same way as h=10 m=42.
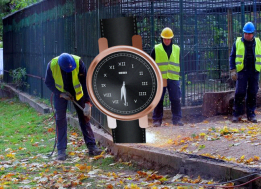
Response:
h=6 m=30
